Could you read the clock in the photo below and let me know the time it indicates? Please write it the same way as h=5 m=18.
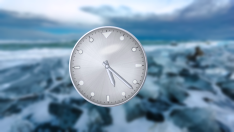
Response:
h=5 m=22
